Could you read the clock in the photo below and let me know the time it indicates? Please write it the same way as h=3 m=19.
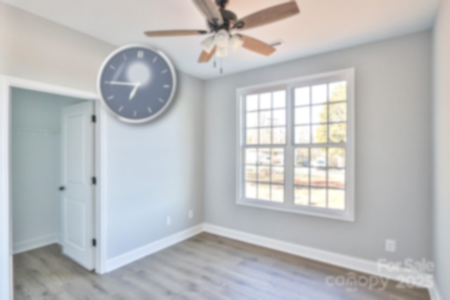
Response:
h=6 m=45
